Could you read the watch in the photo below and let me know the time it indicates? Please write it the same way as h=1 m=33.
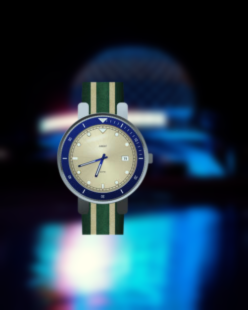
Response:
h=6 m=42
